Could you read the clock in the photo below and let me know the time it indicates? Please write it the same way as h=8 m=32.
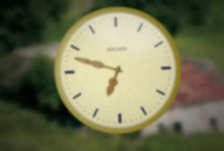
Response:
h=6 m=48
